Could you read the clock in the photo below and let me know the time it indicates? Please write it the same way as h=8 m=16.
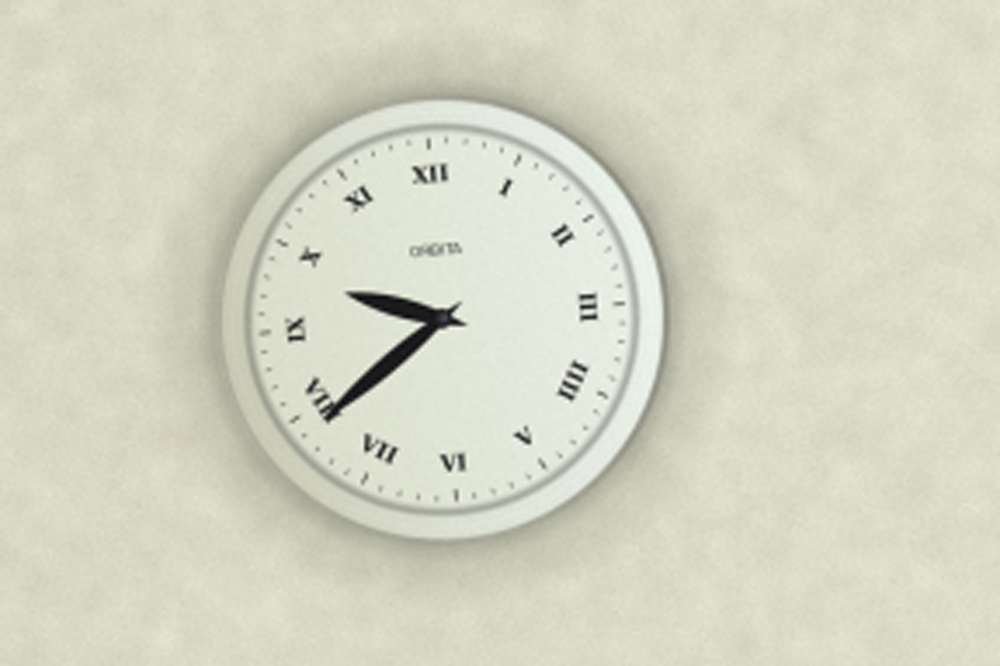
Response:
h=9 m=39
